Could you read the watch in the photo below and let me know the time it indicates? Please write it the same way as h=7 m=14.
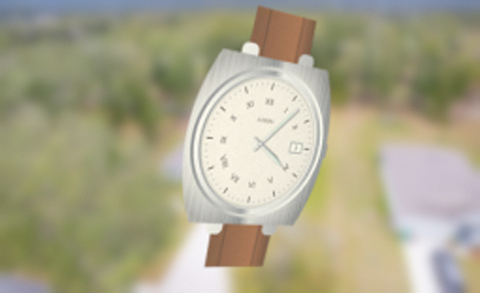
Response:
h=4 m=7
